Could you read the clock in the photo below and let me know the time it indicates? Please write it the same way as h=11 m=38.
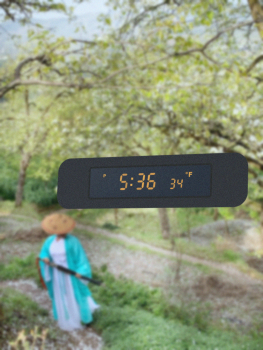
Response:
h=5 m=36
